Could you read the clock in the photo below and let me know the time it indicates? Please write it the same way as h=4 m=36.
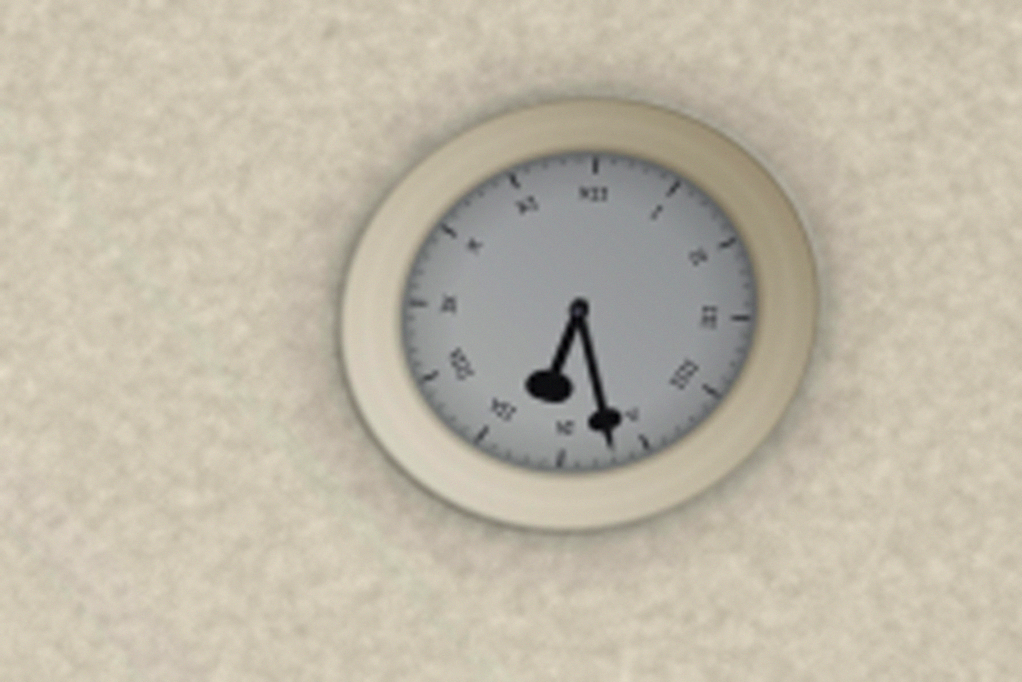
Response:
h=6 m=27
